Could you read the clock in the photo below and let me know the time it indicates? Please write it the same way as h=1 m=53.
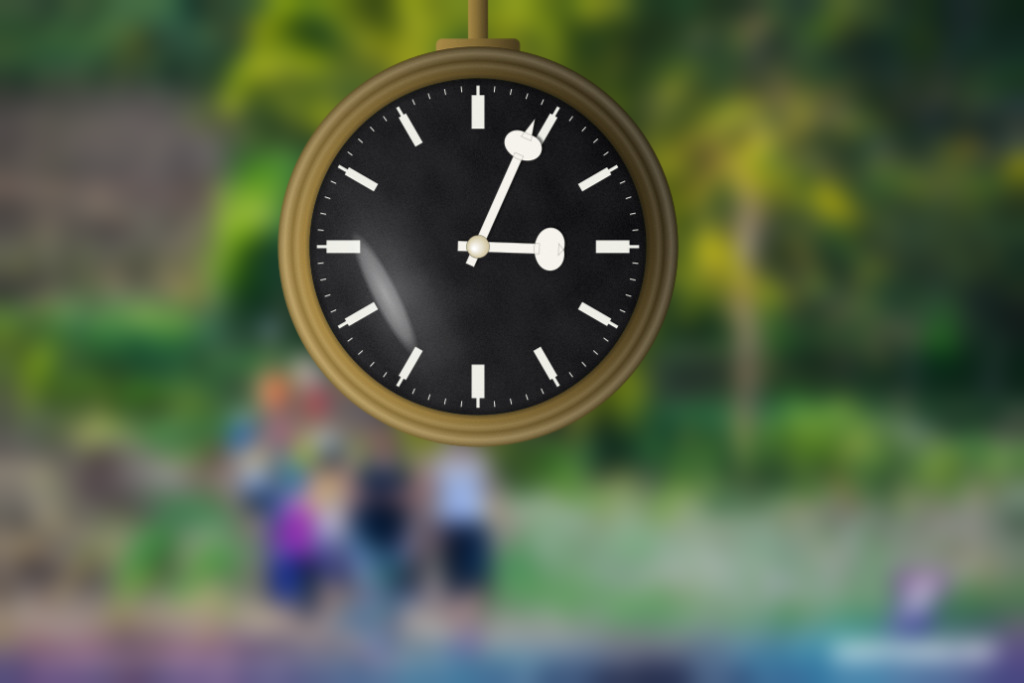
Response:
h=3 m=4
